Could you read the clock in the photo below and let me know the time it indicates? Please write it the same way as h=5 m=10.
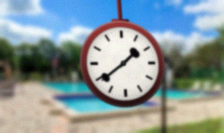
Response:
h=1 m=39
